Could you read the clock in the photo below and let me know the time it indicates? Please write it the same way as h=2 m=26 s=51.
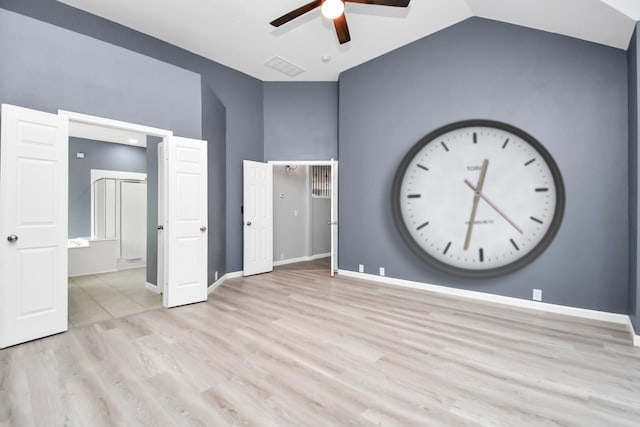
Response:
h=12 m=32 s=23
